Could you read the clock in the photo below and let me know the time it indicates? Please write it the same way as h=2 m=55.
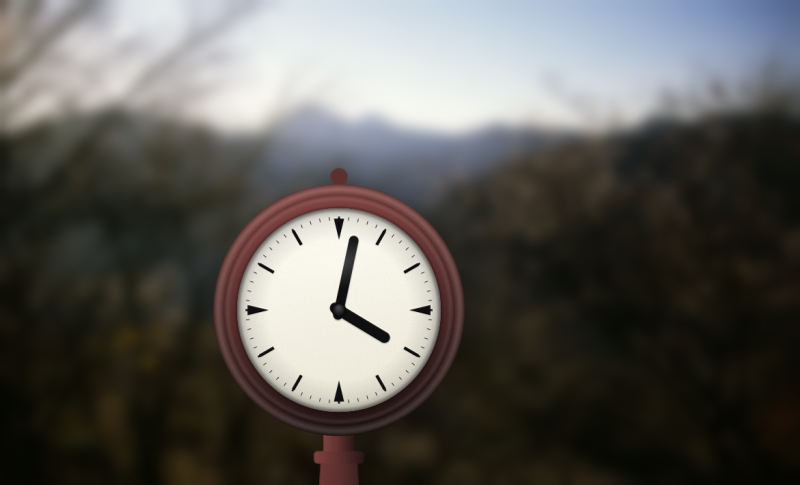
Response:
h=4 m=2
